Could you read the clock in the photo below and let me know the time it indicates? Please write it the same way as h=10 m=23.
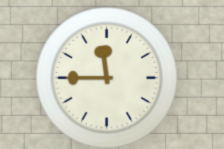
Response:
h=11 m=45
